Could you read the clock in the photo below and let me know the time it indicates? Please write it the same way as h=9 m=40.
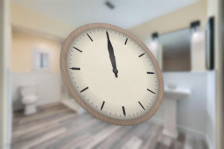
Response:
h=12 m=0
